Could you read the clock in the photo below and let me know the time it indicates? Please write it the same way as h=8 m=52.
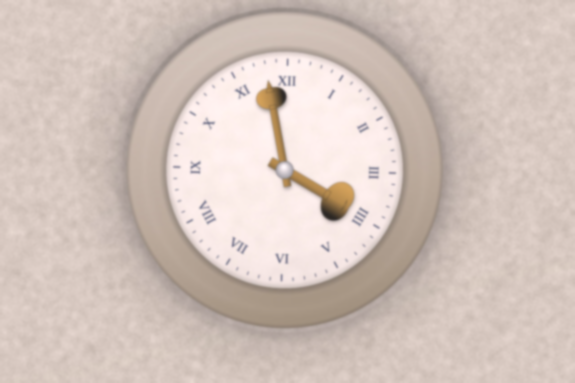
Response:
h=3 m=58
